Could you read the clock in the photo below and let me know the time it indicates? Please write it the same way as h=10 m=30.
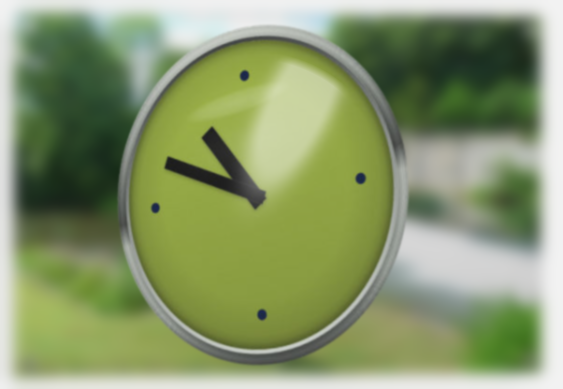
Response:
h=10 m=49
